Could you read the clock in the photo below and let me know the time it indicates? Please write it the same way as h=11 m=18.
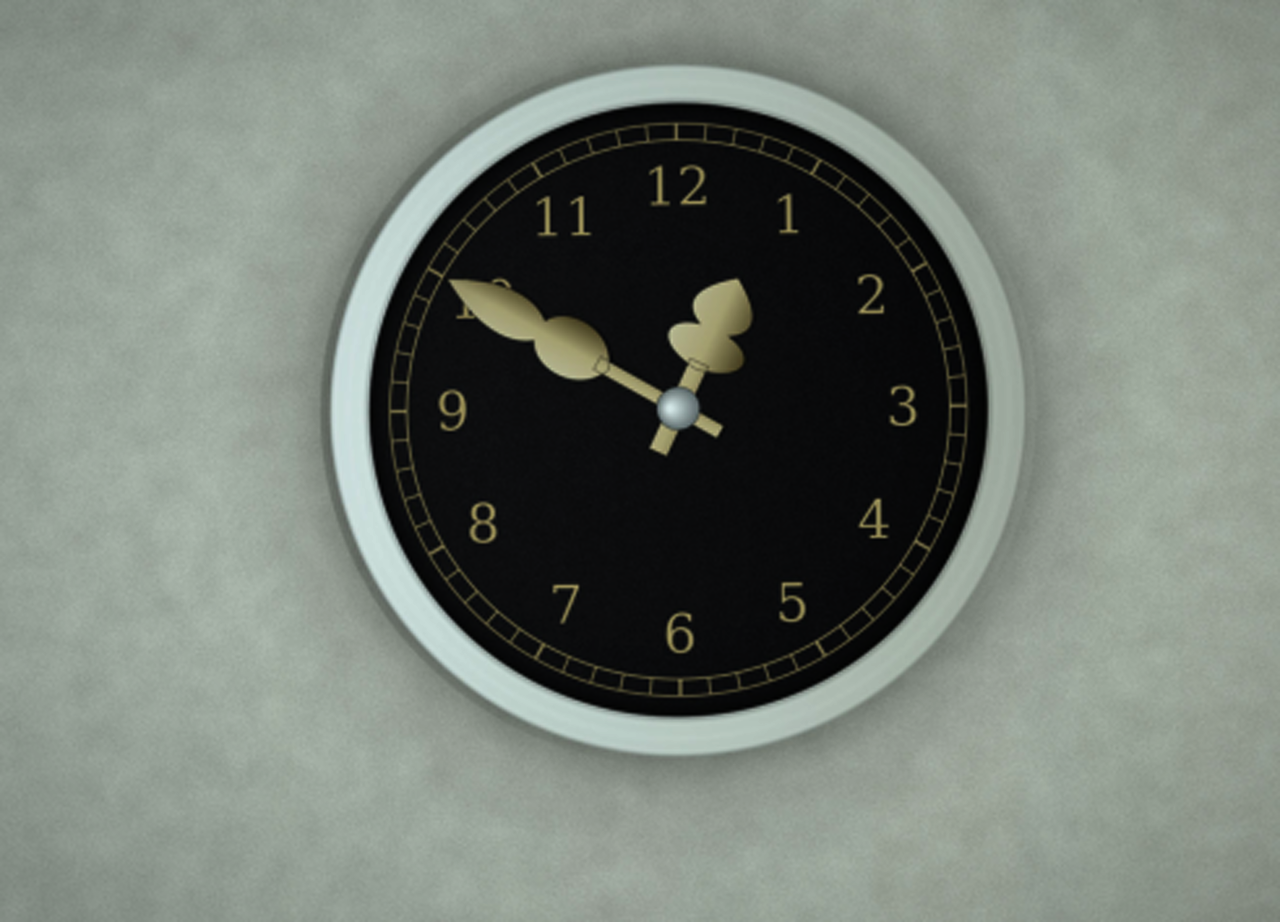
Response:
h=12 m=50
